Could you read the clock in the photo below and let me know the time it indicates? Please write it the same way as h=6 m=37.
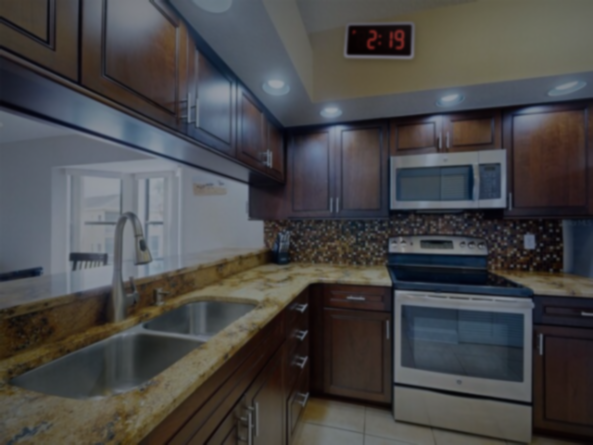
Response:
h=2 m=19
